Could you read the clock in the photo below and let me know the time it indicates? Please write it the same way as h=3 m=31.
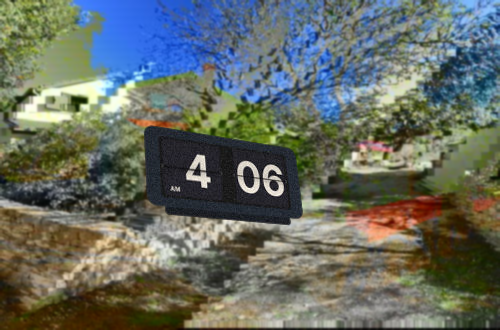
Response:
h=4 m=6
